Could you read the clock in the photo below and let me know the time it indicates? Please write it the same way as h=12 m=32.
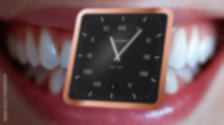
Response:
h=11 m=6
